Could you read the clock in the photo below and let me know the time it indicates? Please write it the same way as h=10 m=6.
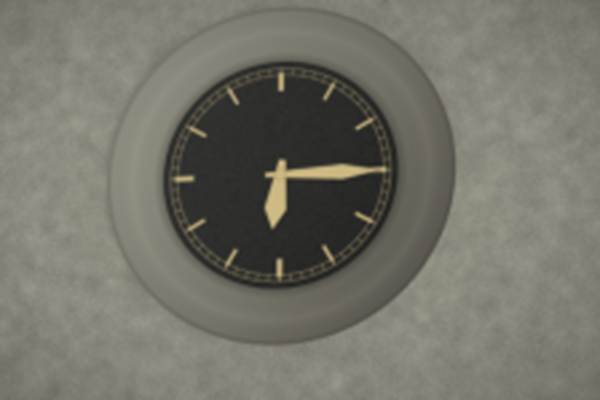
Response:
h=6 m=15
